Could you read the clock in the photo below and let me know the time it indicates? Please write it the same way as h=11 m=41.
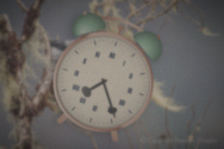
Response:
h=7 m=24
